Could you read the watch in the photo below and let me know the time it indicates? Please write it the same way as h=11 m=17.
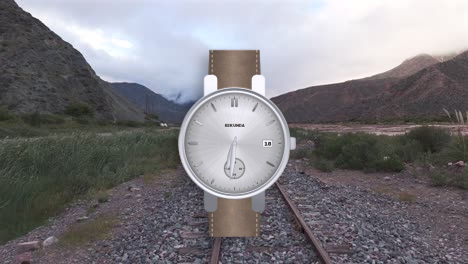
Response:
h=6 m=31
